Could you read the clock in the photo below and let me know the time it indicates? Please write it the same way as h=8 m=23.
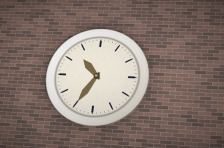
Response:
h=10 m=35
